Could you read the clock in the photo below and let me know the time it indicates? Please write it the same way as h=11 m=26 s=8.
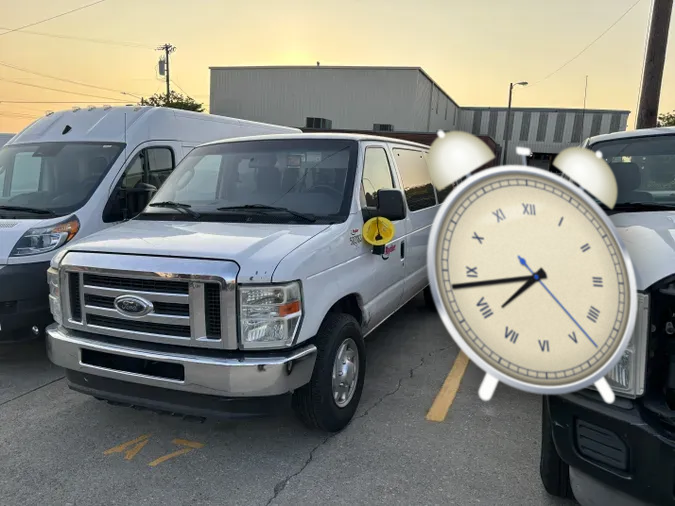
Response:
h=7 m=43 s=23
